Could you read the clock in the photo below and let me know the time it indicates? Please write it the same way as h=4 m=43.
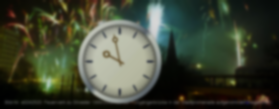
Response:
h=9 m=58
